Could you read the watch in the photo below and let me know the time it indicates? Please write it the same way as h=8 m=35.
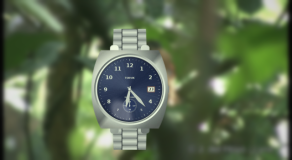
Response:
h=6 m=23
